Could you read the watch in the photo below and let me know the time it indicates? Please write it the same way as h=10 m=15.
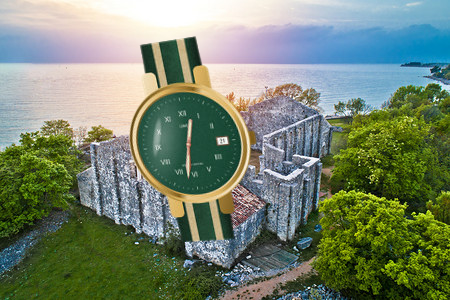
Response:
h=12 m=32
